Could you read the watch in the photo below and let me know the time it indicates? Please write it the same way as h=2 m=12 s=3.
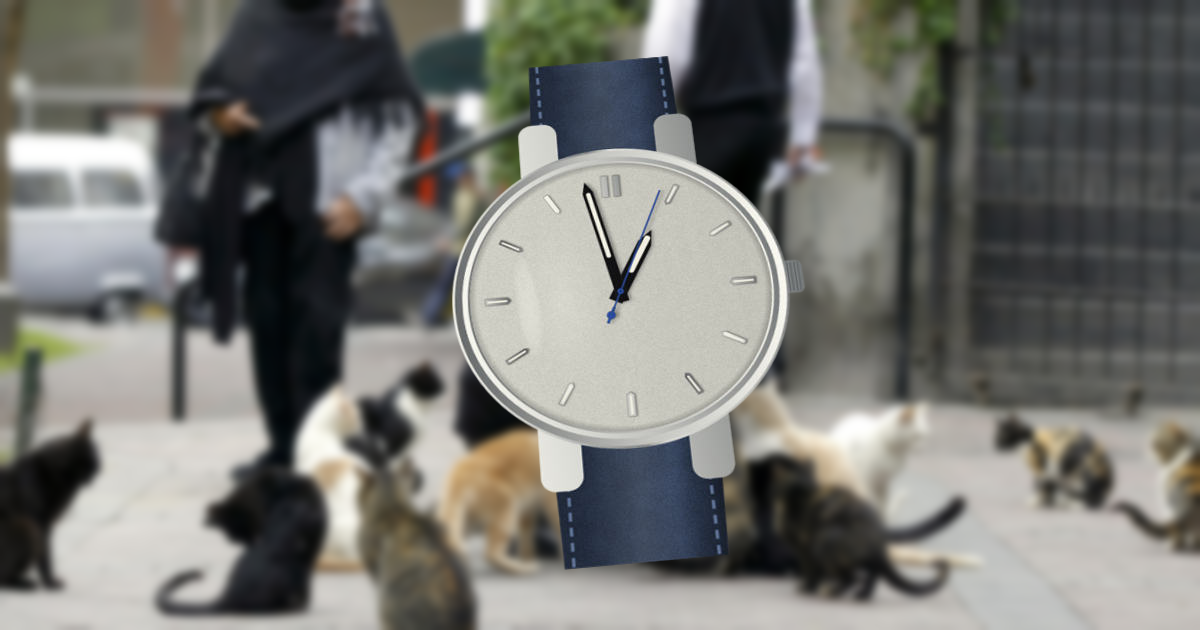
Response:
h=12 m=58 s=4
